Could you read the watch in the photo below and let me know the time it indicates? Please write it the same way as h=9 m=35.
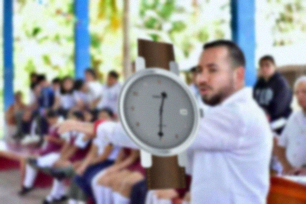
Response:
h=12 m=31
